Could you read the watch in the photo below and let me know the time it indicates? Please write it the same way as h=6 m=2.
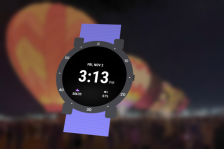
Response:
h=3 m=13
